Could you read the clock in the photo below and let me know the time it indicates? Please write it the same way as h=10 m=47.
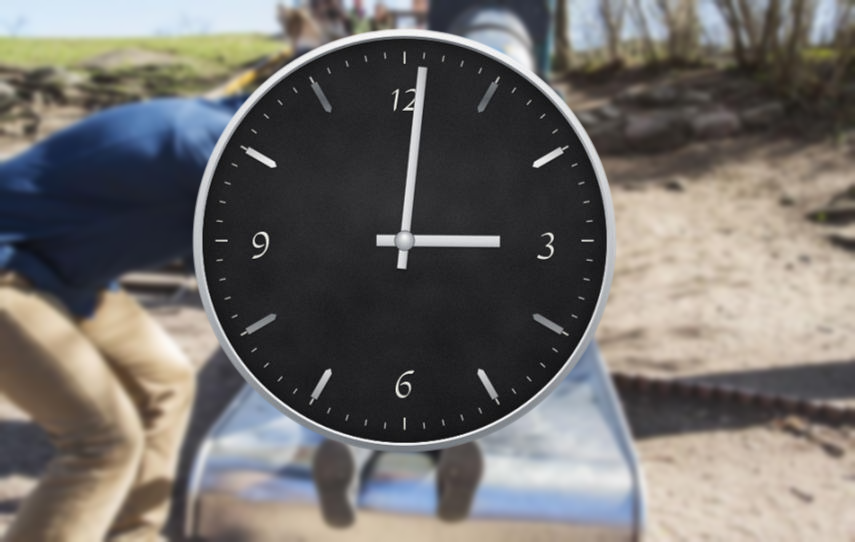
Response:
h=3 m=1
